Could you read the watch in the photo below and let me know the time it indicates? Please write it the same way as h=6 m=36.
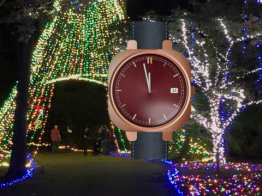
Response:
h=11 m=58
